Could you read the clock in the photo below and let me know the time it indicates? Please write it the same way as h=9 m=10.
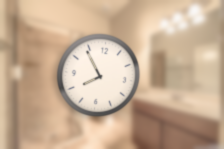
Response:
h=7 m=54
